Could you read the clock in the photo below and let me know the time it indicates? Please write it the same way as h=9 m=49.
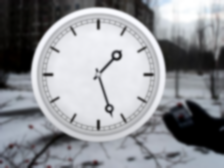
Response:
h=1 m=27
